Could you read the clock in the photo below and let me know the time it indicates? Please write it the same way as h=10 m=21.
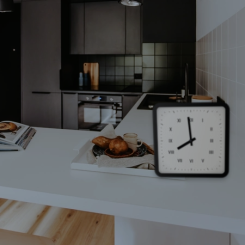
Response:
h=7 m=59
